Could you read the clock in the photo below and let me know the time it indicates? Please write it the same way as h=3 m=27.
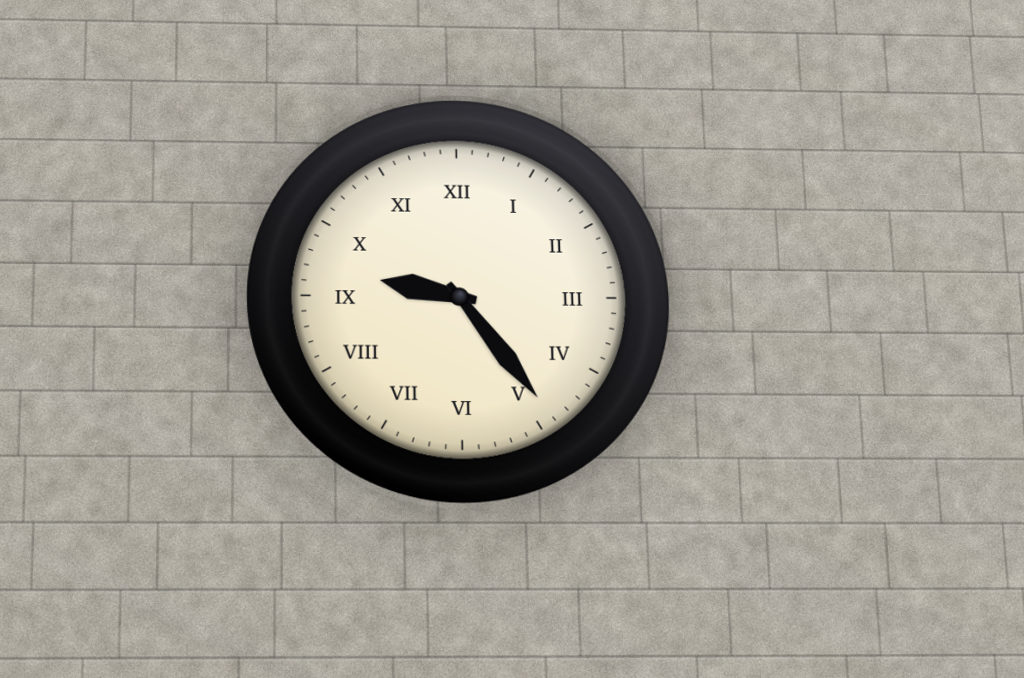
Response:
h=9 m=24
